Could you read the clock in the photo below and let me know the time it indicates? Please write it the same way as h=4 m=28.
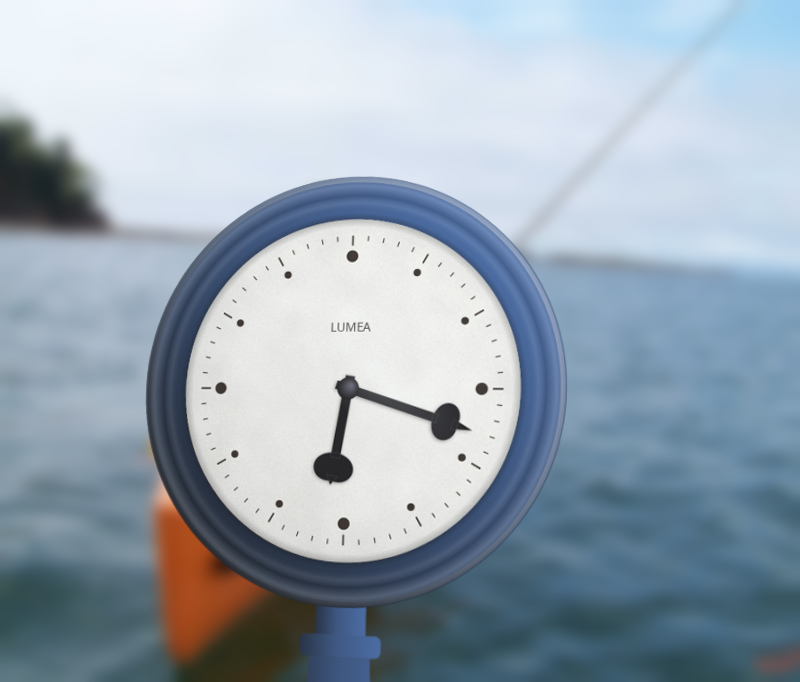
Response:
h=6 m=18
